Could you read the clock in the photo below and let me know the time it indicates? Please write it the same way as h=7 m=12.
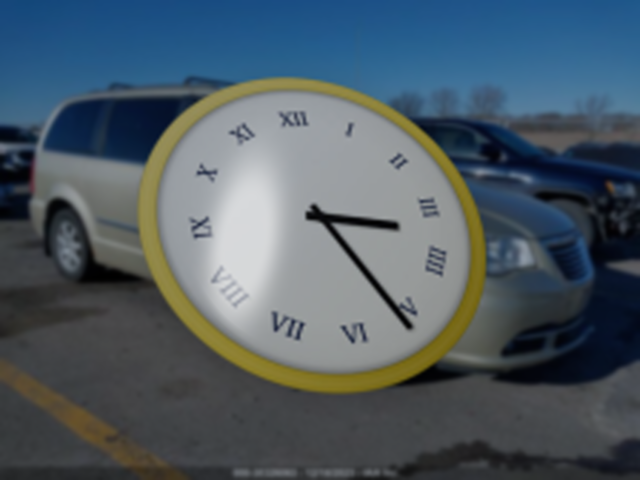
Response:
h=3 m=26
